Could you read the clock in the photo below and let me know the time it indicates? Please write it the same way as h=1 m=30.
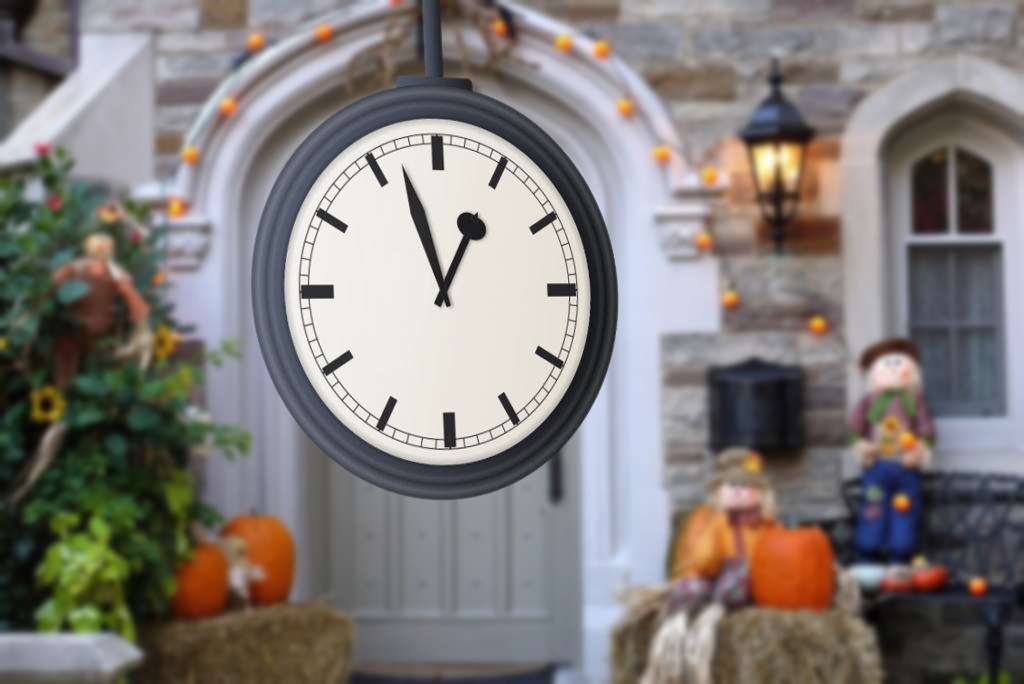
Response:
h=12 m=57
